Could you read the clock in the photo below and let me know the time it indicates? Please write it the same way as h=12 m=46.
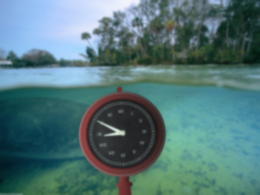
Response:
h=8 m=50
